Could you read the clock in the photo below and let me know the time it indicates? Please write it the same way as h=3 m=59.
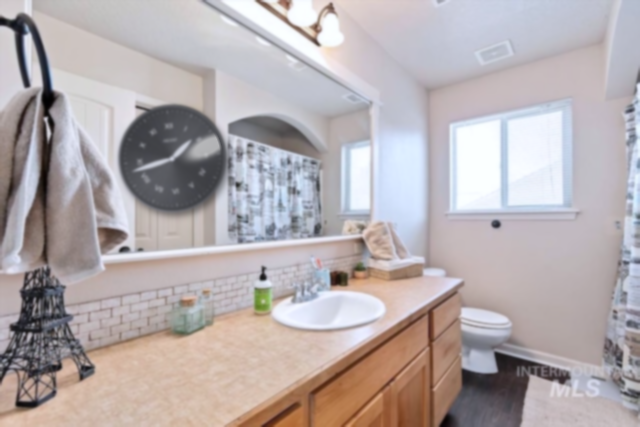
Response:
h=1 m=43
